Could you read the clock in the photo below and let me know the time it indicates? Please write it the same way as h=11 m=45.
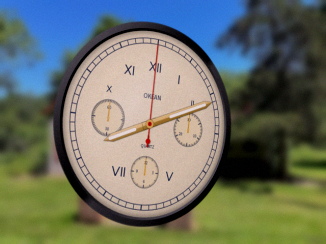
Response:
h=8 m=11
